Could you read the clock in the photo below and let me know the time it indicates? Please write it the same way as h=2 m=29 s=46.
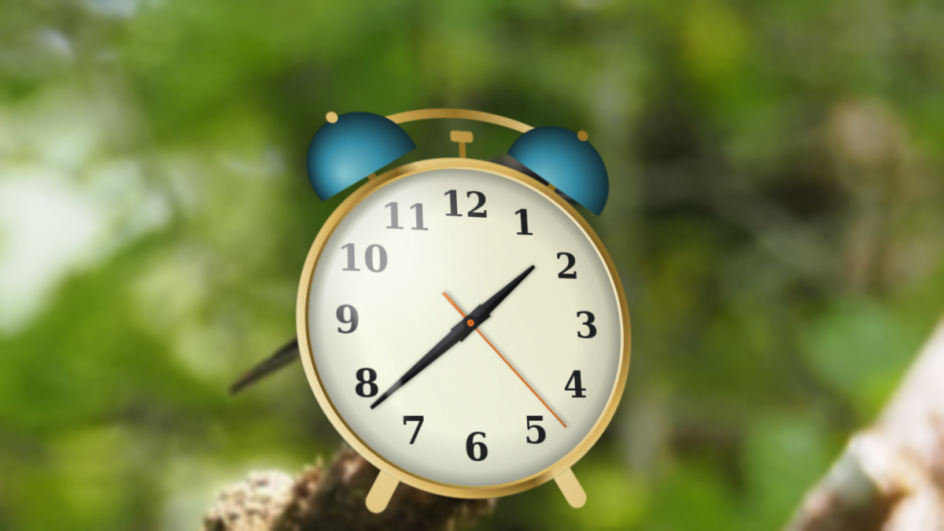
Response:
h=1 m=38 s=23
